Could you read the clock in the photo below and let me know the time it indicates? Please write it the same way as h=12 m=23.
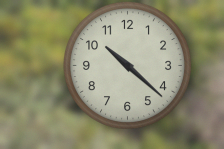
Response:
h=10 m=22
